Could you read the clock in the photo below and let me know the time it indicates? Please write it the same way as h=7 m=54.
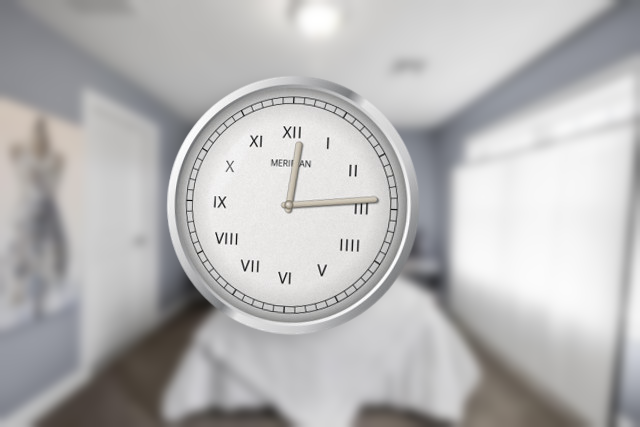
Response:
h=12 m=14
